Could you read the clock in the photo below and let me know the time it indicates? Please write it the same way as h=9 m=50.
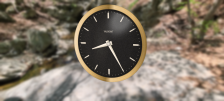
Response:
h=8 m=25
